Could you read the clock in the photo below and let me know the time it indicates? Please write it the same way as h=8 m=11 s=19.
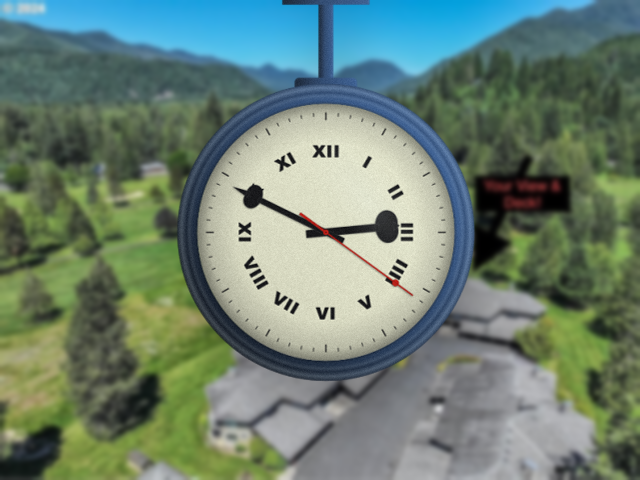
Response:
h=2 m=49 s=21
